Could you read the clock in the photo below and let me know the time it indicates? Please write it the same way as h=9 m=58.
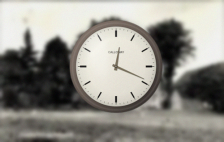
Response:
h=12 m=19
